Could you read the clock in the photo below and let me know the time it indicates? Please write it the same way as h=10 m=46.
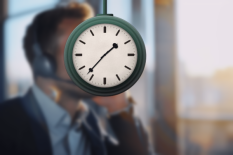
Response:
h=1 m=37
